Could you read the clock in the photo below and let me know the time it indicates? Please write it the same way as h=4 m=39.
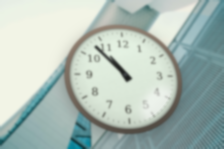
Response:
h=10 m=53
